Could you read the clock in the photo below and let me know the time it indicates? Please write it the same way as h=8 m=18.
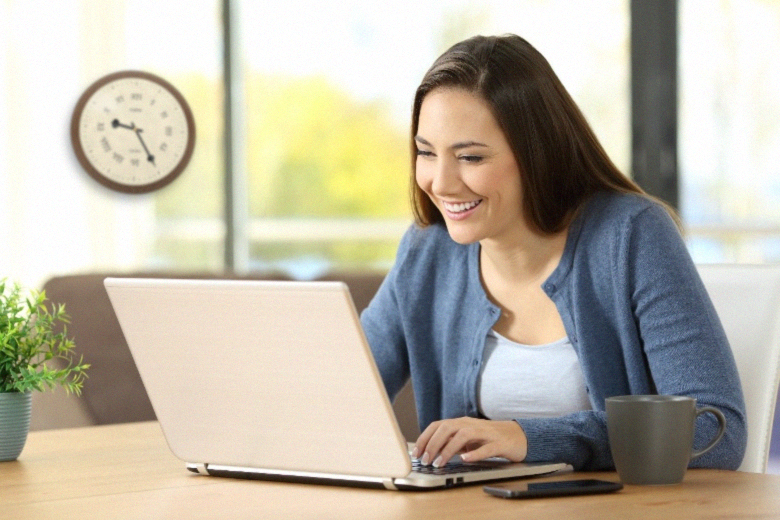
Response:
h=9 m=25
